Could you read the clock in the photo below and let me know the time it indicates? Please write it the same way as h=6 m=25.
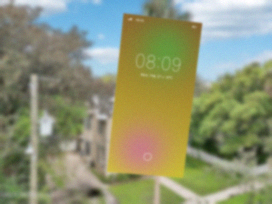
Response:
h=8 m=9
